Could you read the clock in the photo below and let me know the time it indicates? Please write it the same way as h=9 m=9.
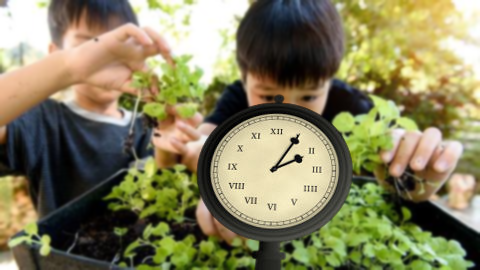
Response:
h=2 m=5
